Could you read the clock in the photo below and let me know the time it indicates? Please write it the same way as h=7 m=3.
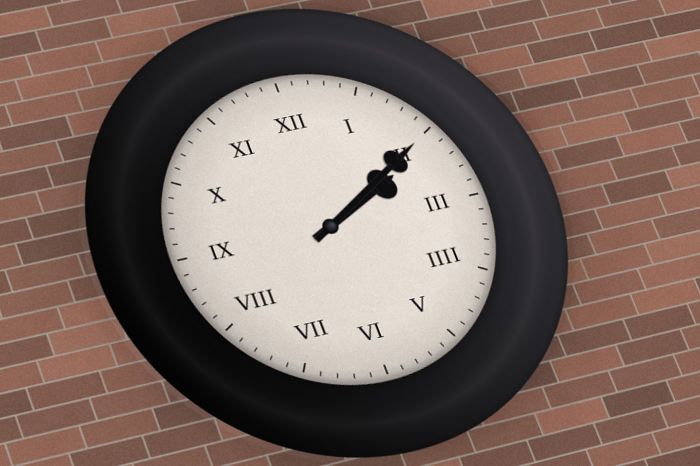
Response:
h=2 m=10
